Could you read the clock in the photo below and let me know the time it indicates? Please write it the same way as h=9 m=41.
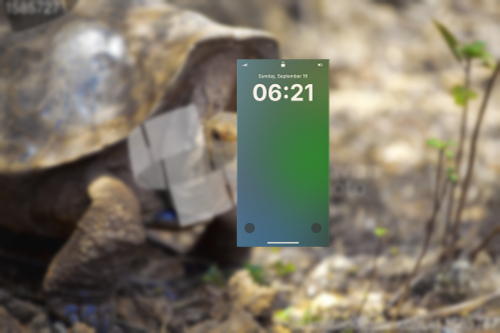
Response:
h=6 m=21
